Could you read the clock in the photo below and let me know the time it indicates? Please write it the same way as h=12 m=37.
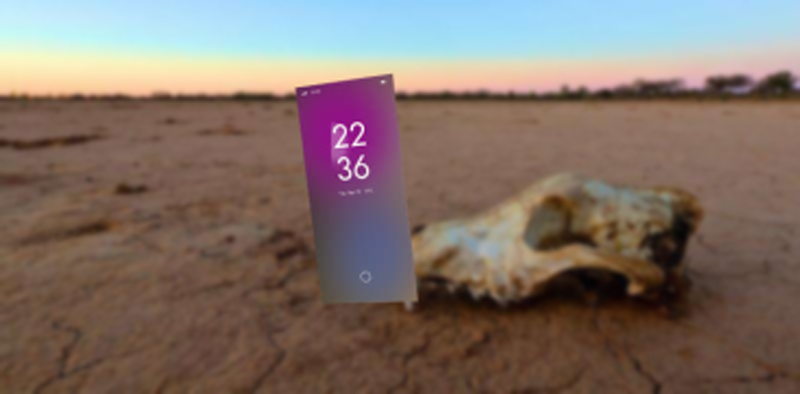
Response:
h=22 m=36
